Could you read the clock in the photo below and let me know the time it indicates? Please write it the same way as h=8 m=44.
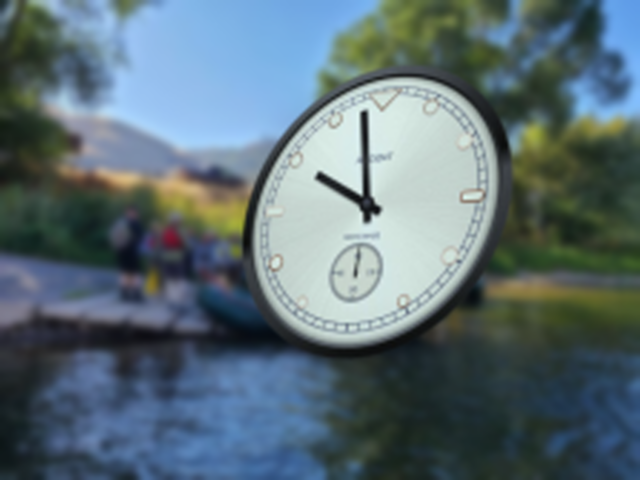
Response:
h=9 m=58
